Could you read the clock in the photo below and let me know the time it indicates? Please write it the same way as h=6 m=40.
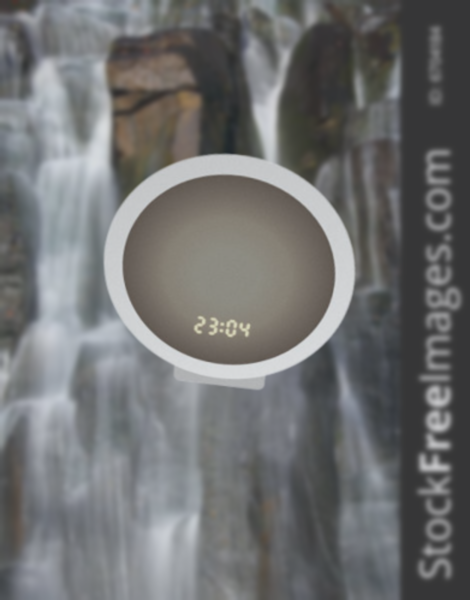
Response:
h=23 m=4
